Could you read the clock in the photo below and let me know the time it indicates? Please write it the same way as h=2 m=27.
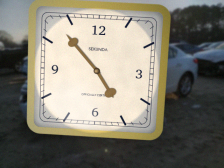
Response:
h=4 m=53
